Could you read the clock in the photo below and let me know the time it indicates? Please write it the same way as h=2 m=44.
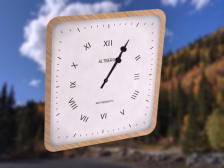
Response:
h=1 m=5
